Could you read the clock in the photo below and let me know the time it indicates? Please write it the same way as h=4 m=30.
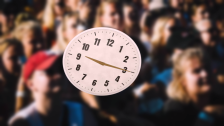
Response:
h=9 m=15
